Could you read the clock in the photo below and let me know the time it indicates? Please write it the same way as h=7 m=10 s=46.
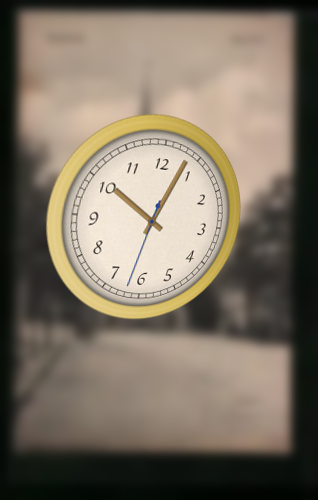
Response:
h=10 m=3 s=32
